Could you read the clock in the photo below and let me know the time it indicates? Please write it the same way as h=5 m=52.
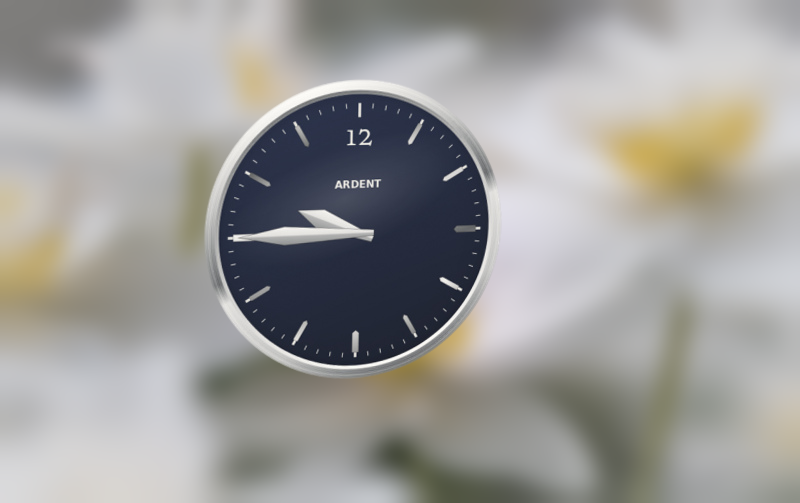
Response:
h=9 m=45
